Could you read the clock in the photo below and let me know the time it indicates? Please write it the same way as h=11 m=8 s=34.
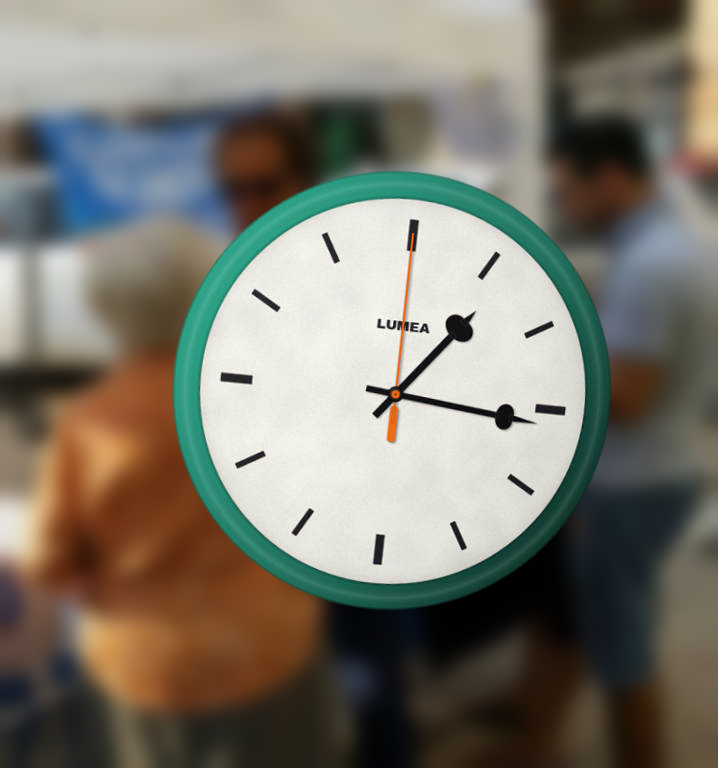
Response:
h=1 m=16 s=0
